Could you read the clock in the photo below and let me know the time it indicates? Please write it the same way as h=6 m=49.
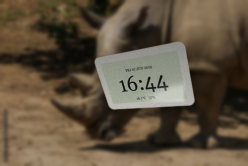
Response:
h=16 m=44
